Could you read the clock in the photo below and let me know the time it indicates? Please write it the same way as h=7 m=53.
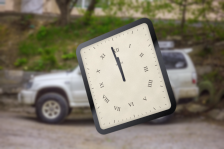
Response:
h=11 m=59
